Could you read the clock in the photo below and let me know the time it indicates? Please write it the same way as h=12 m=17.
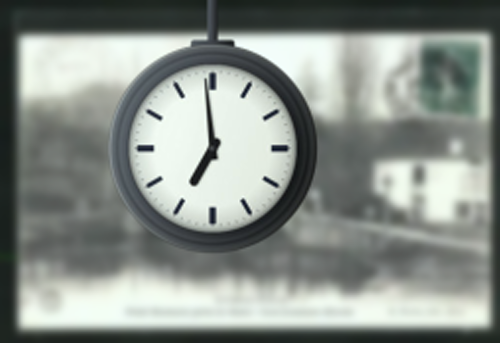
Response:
h=6 m=59
